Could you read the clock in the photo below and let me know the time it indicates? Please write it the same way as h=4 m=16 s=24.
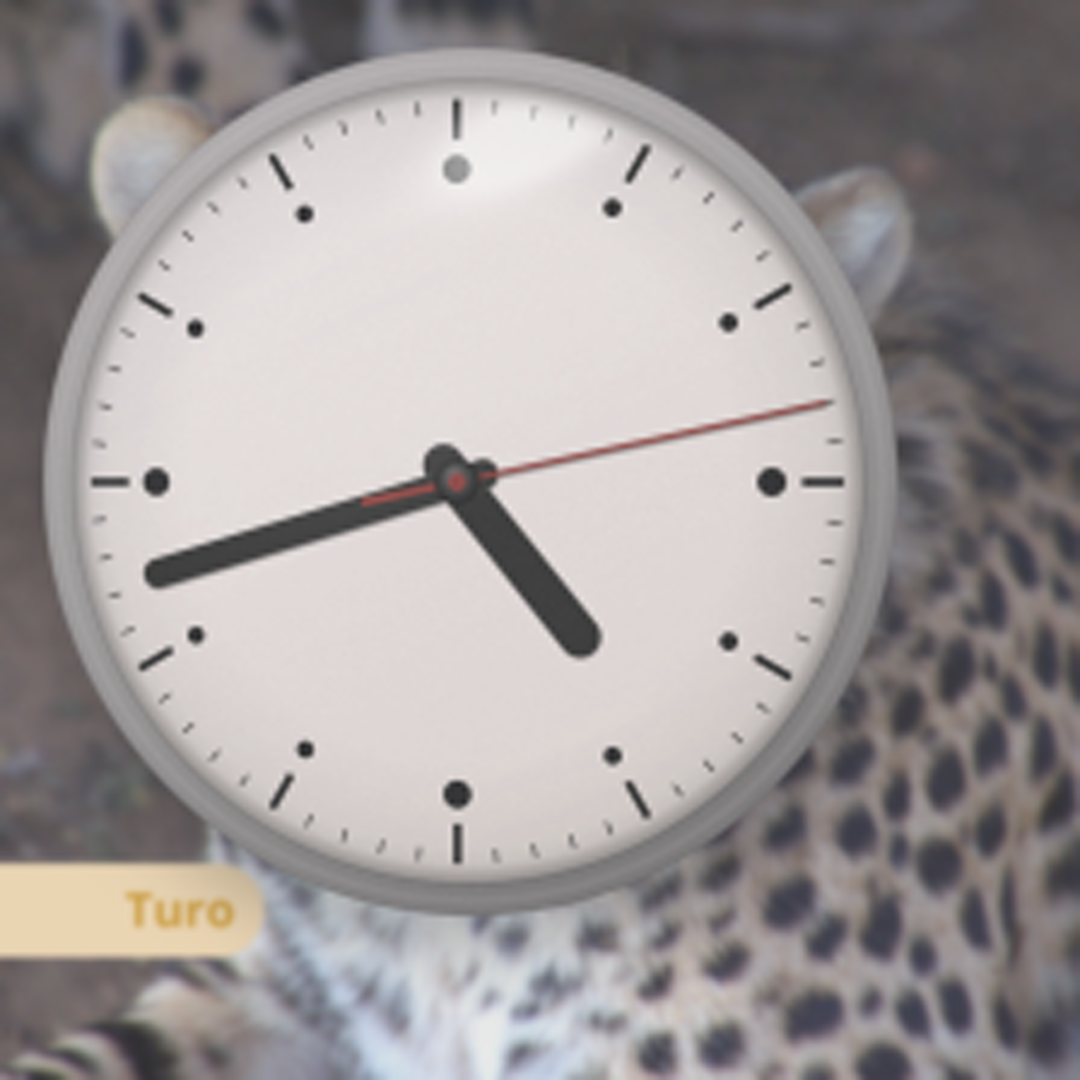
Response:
h=4 m=42 s=13
